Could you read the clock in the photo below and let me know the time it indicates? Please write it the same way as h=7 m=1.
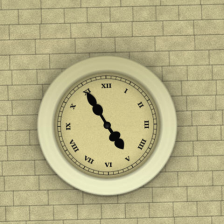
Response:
h=4 m=55
